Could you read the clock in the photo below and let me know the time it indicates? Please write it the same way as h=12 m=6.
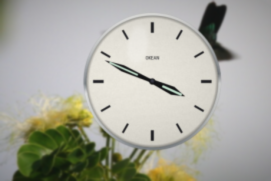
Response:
h=3 m=49
